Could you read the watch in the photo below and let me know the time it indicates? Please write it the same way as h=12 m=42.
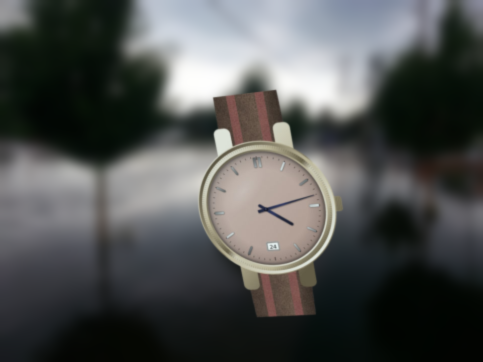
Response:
h=4 m=13
